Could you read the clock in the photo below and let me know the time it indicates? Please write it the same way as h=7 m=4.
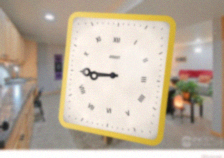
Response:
h=8 m=45
